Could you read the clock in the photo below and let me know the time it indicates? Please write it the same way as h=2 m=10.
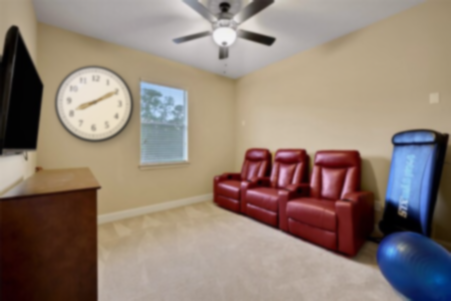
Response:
h=8 m=10
